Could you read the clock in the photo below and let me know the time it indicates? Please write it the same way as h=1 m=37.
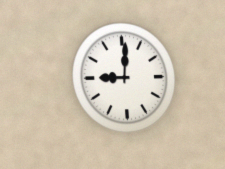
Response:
h=9 m=1
